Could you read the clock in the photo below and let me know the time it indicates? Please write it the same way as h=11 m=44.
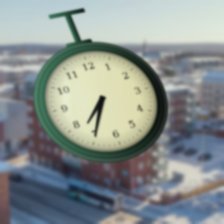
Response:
h=7 m=35
